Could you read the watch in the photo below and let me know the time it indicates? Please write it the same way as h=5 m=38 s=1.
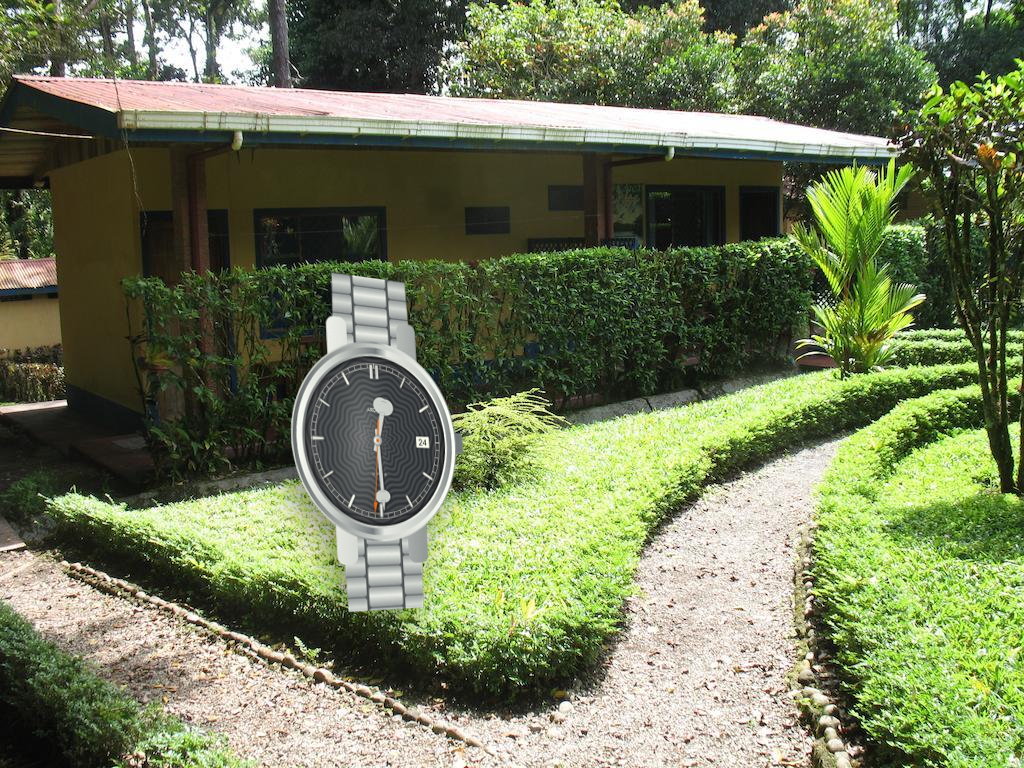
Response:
h=12 m=29 s=31
